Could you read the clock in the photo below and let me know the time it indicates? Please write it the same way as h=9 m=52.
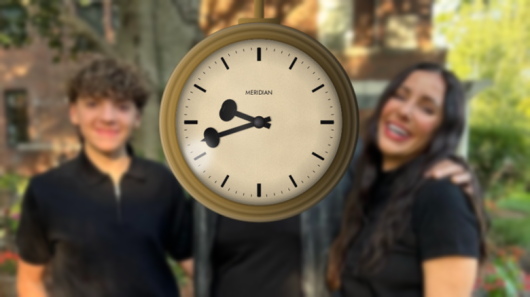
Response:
h=9 m=42
